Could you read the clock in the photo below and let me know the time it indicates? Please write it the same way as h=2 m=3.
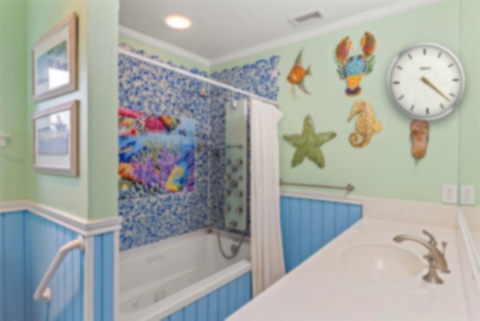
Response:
h=4 m=22
